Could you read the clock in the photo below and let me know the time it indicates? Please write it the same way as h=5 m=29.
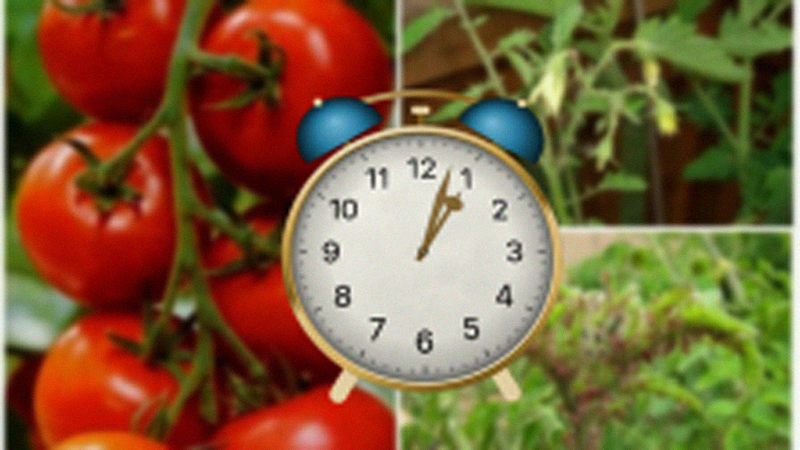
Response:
h=1 m=3
